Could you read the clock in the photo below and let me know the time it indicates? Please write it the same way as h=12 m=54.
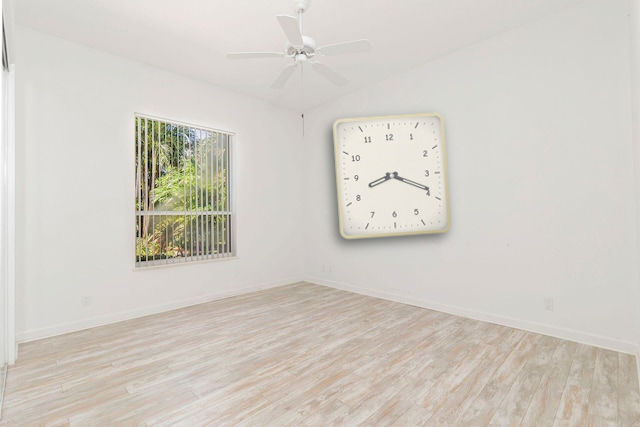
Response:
h=8 m=19
